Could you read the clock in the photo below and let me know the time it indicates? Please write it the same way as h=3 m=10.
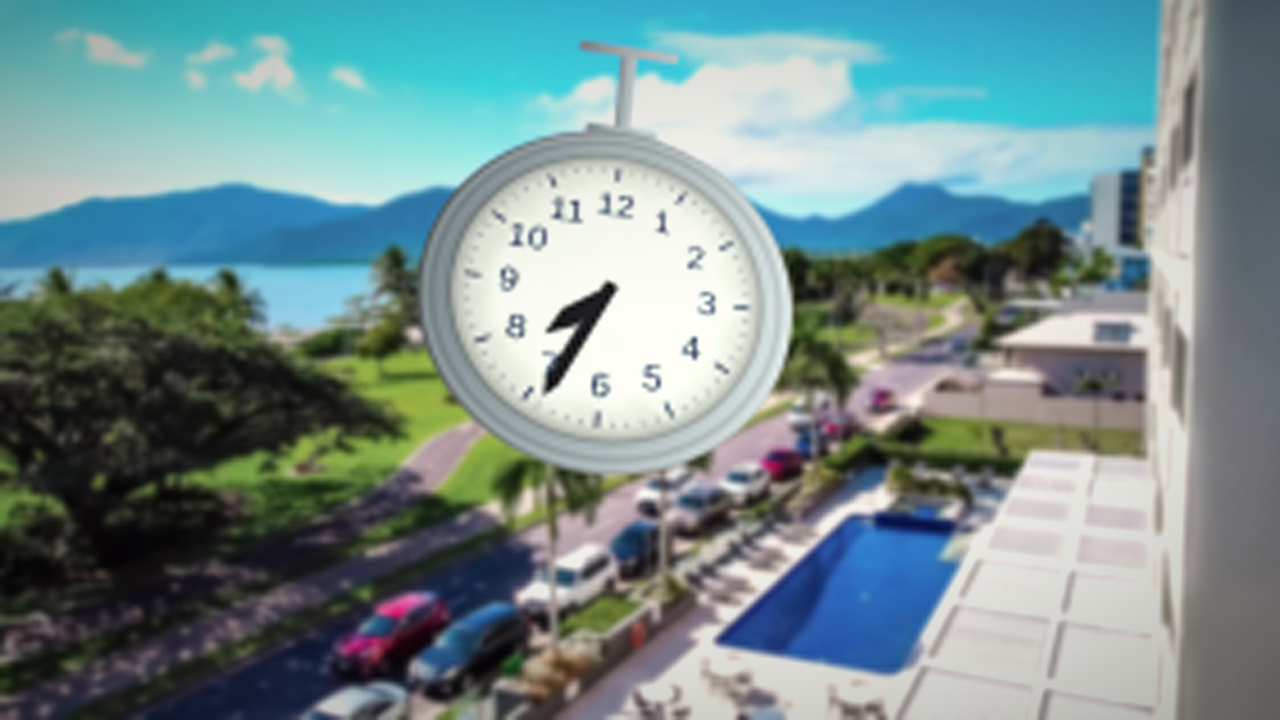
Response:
h=7 m=34
